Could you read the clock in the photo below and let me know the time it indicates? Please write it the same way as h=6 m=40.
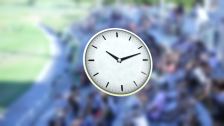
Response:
h=10 m=12
